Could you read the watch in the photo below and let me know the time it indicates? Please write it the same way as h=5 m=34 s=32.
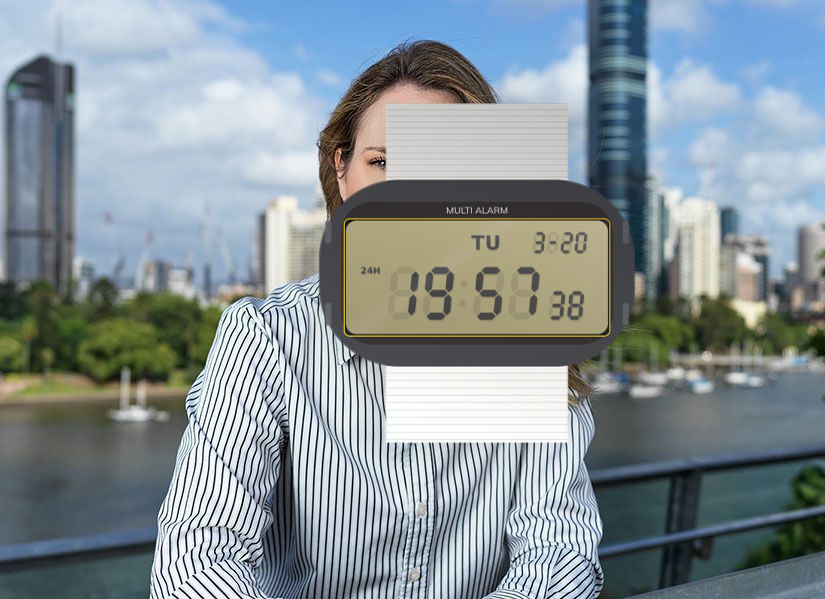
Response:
h=19 m=57 s=38
